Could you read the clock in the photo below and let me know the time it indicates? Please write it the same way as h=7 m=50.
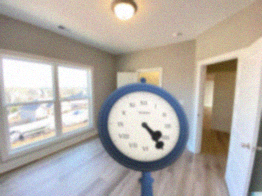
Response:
h=4 m=24
